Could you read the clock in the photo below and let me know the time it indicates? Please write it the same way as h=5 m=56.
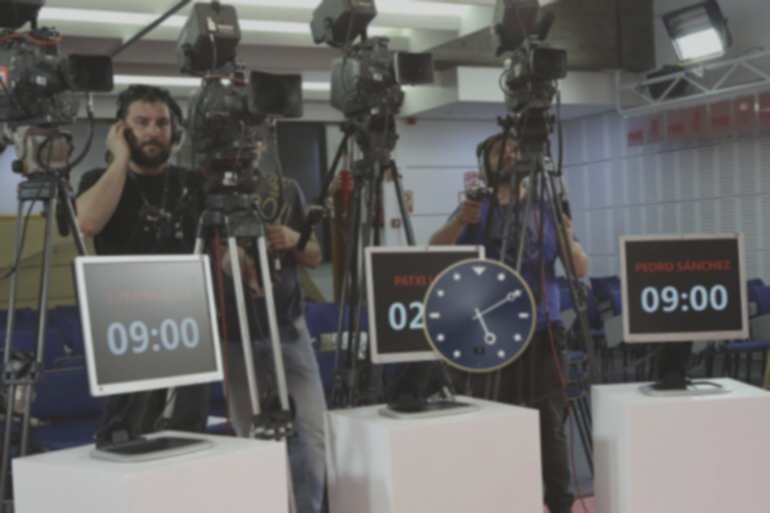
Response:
h=5 m=10
